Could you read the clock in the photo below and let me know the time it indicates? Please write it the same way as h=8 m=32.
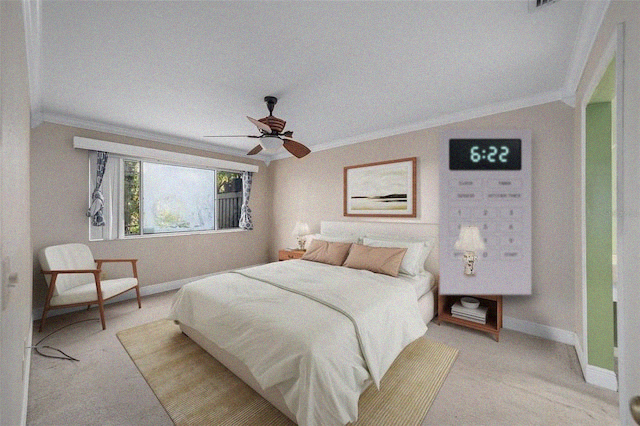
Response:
h=6 m=22
